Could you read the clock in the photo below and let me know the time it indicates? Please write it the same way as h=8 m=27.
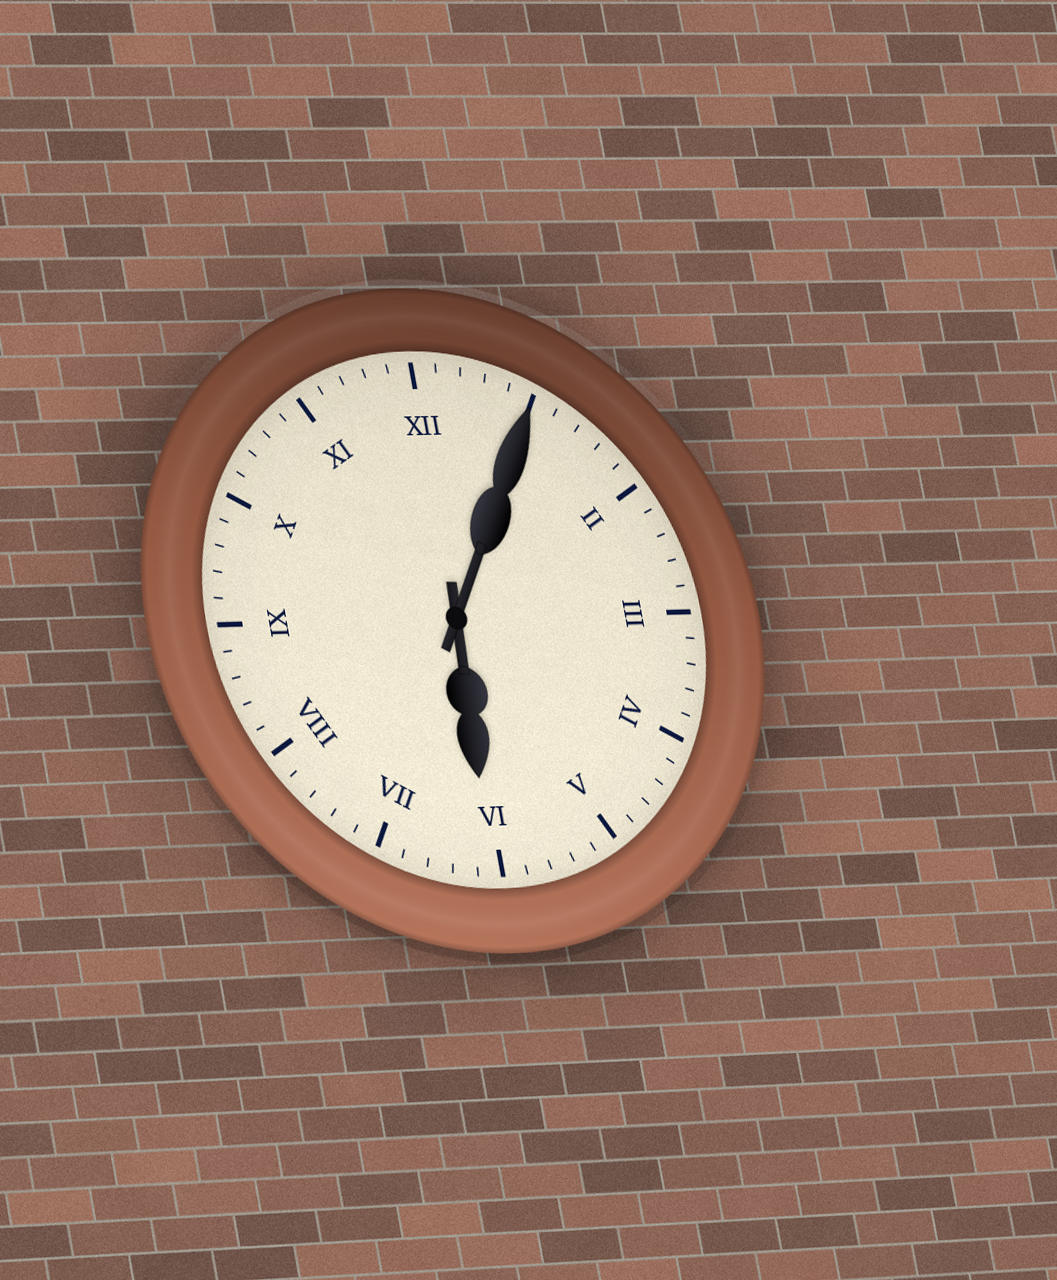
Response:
h=6 m=5
